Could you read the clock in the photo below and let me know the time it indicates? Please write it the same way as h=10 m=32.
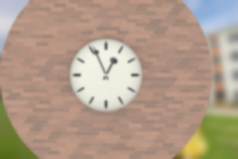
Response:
h=12 m=56
